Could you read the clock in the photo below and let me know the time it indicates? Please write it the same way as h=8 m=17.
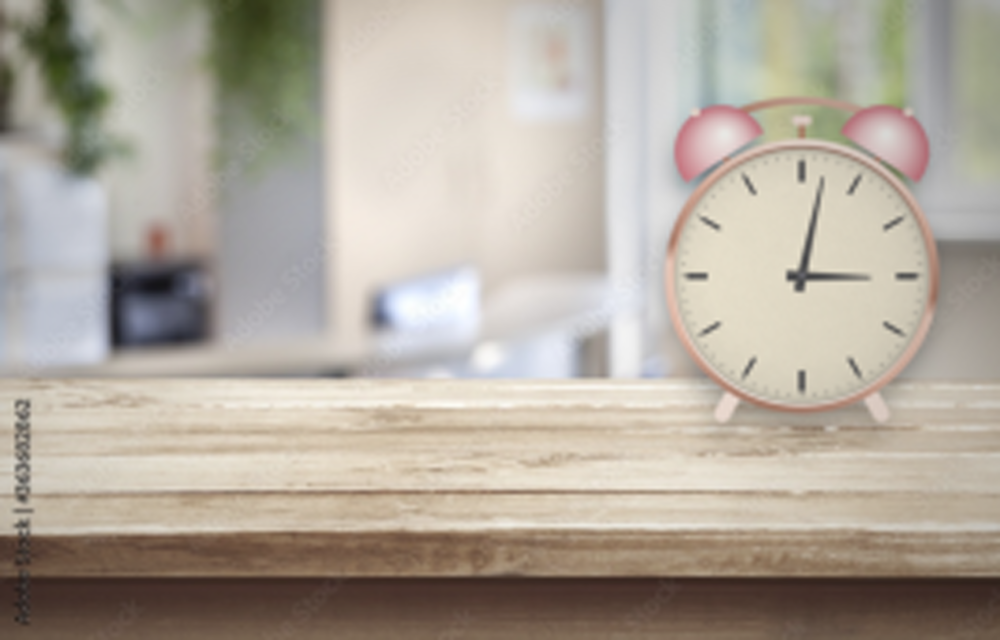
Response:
h=3 m=2
